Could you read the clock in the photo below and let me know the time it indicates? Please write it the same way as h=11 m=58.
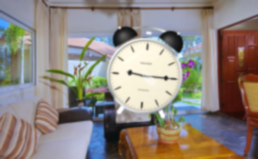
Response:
h=9 m=15
